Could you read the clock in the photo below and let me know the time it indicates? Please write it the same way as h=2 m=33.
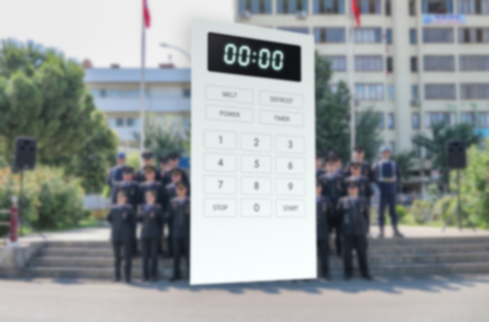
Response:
h=0 m=0
